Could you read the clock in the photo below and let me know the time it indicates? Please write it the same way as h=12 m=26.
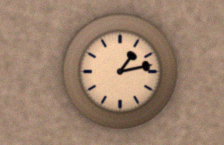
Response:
h=1 m=13
